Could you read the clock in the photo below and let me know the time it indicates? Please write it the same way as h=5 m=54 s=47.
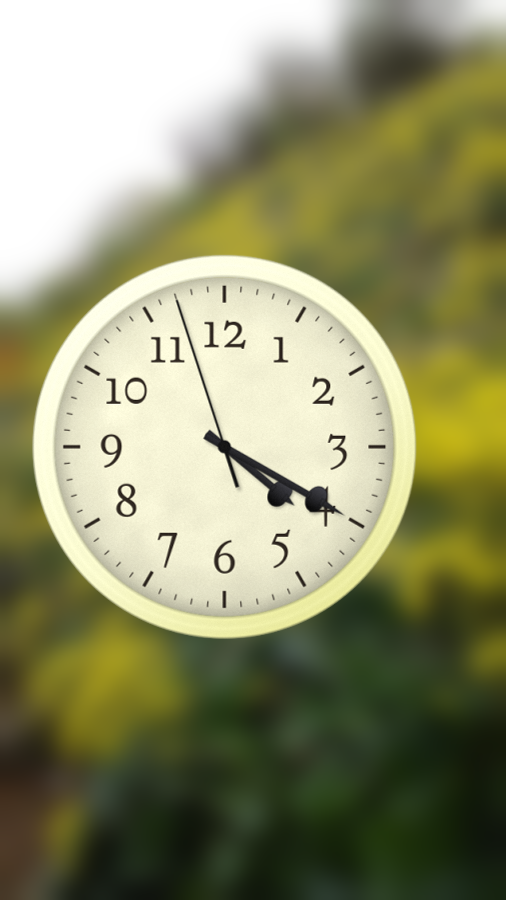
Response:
h=4 m=19 s=57
